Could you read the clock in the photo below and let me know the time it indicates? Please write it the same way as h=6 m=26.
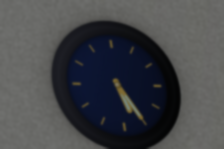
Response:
h=5 m=25
